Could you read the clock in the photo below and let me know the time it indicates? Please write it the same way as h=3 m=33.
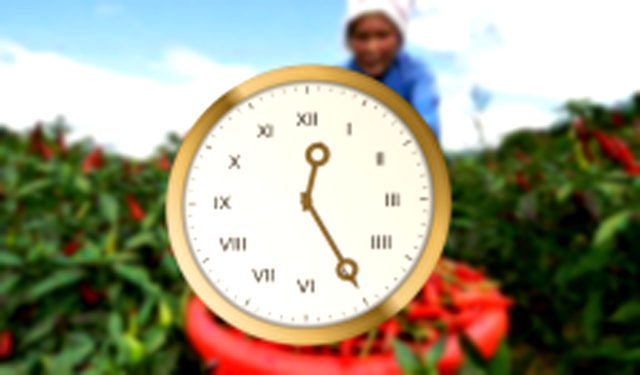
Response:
h=12 m=25
